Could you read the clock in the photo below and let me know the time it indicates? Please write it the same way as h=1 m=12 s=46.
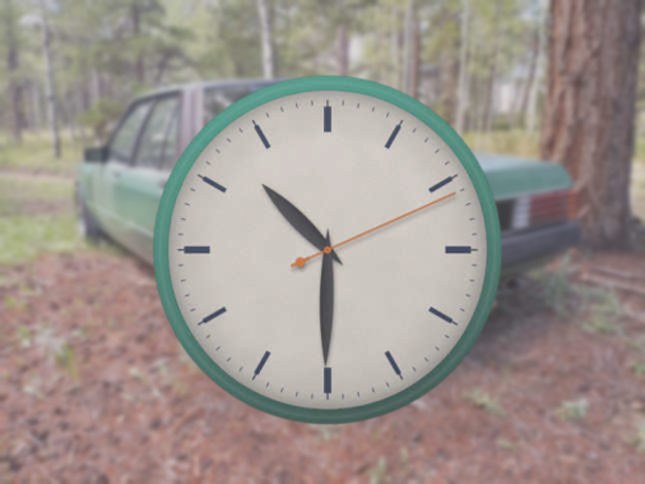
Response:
h=10 m=30 s=11
